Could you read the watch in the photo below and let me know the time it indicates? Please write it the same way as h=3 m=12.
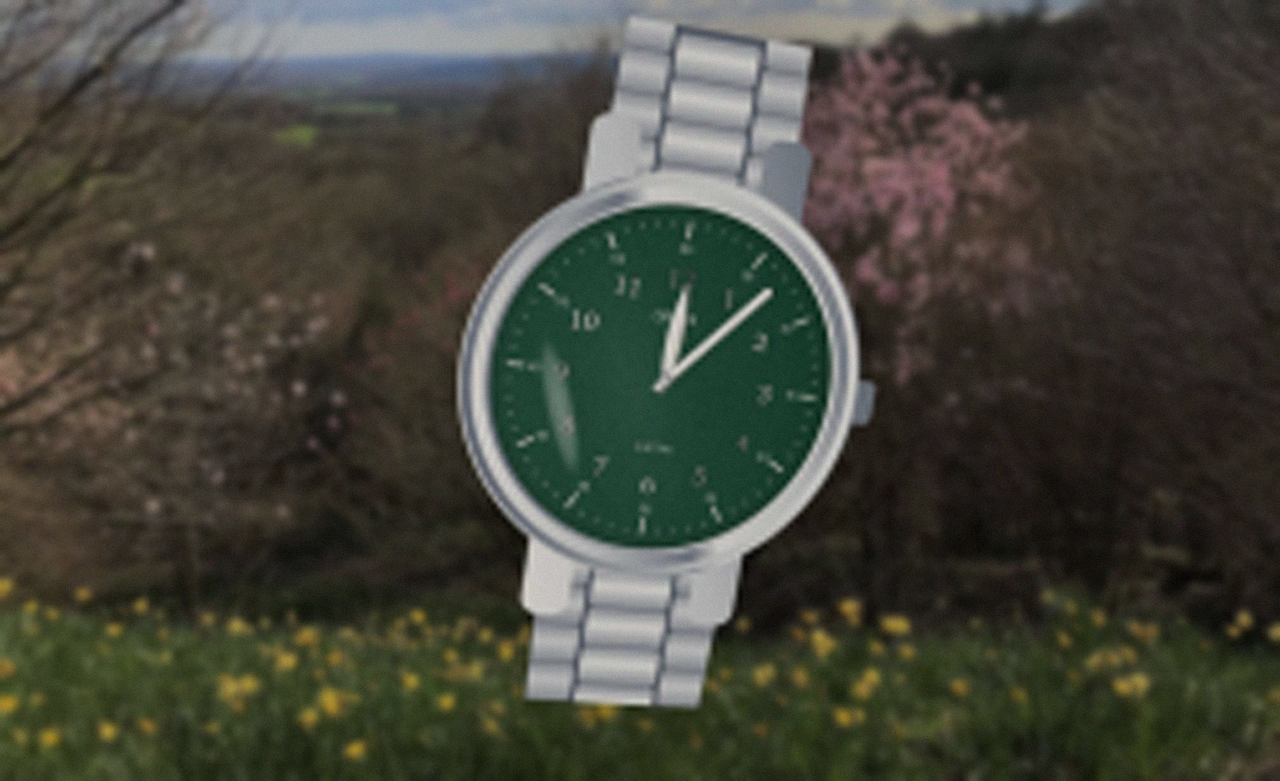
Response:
h=12 m=7
